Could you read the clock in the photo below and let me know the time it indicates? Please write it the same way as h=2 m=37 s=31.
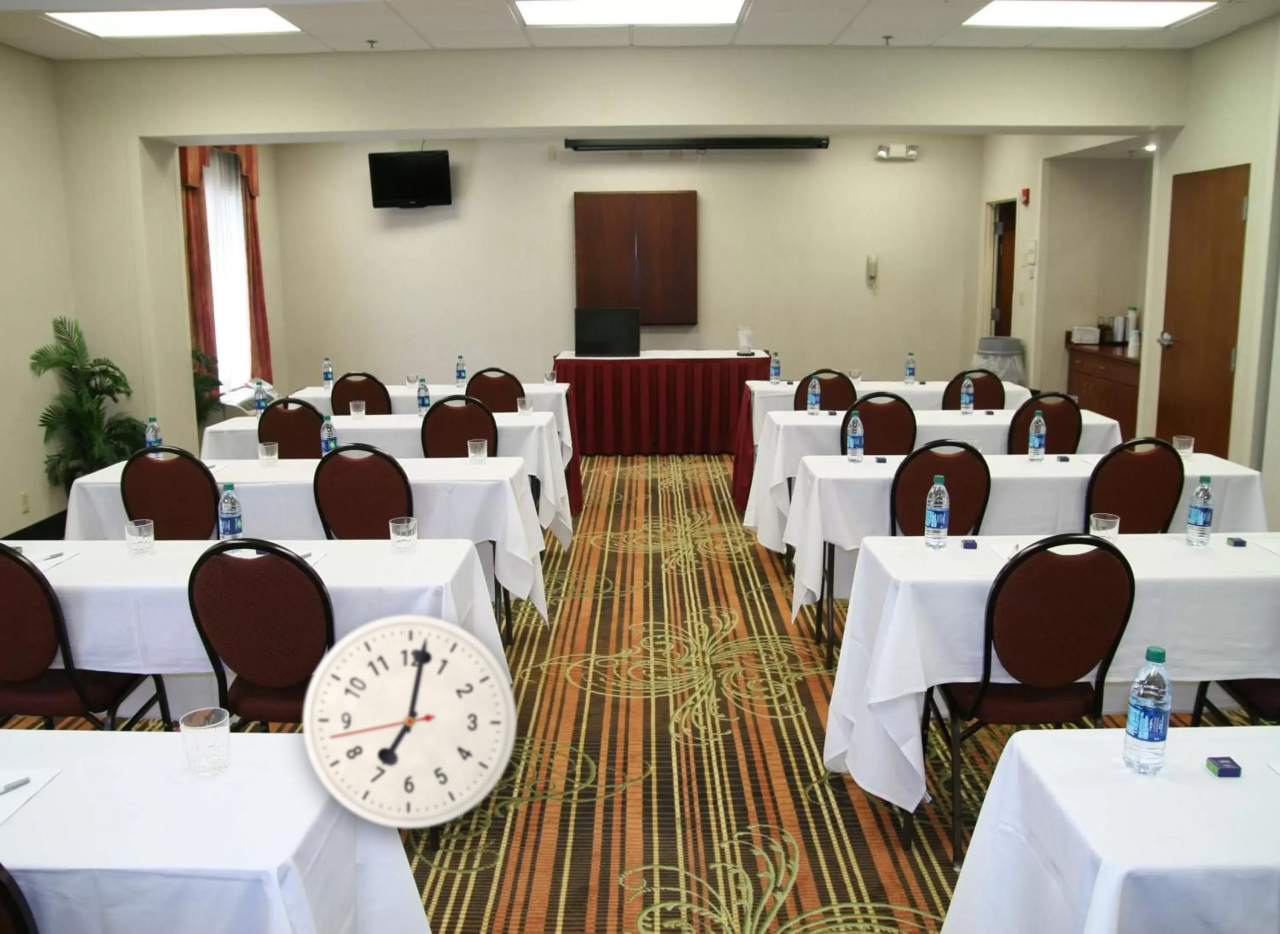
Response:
h=7 m=1 s=43
